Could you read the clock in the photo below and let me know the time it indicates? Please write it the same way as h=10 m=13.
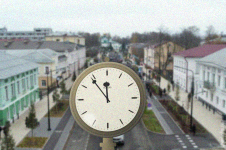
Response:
h=11 m=54
